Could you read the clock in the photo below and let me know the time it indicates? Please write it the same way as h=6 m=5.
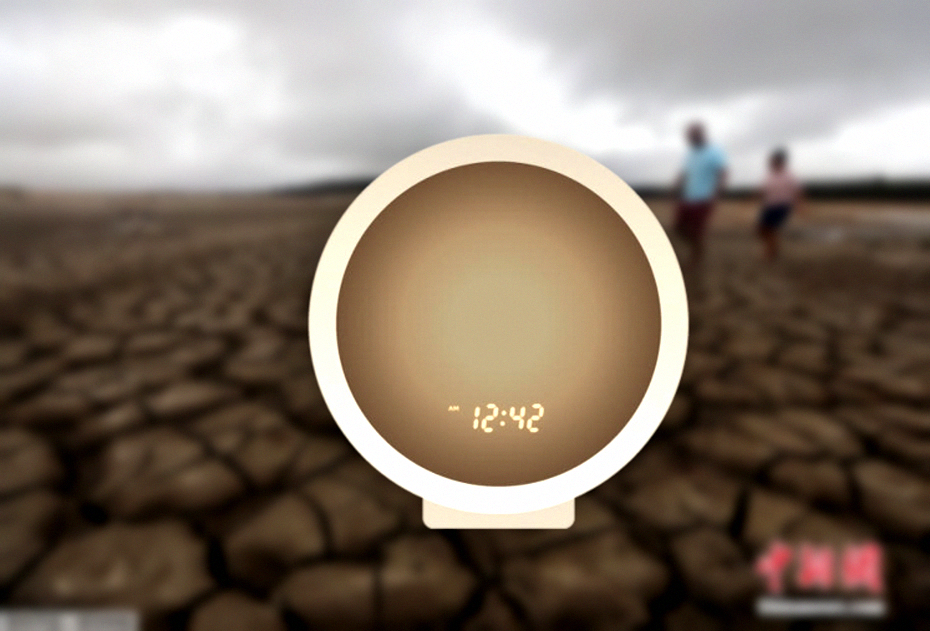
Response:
h=12 m=42
